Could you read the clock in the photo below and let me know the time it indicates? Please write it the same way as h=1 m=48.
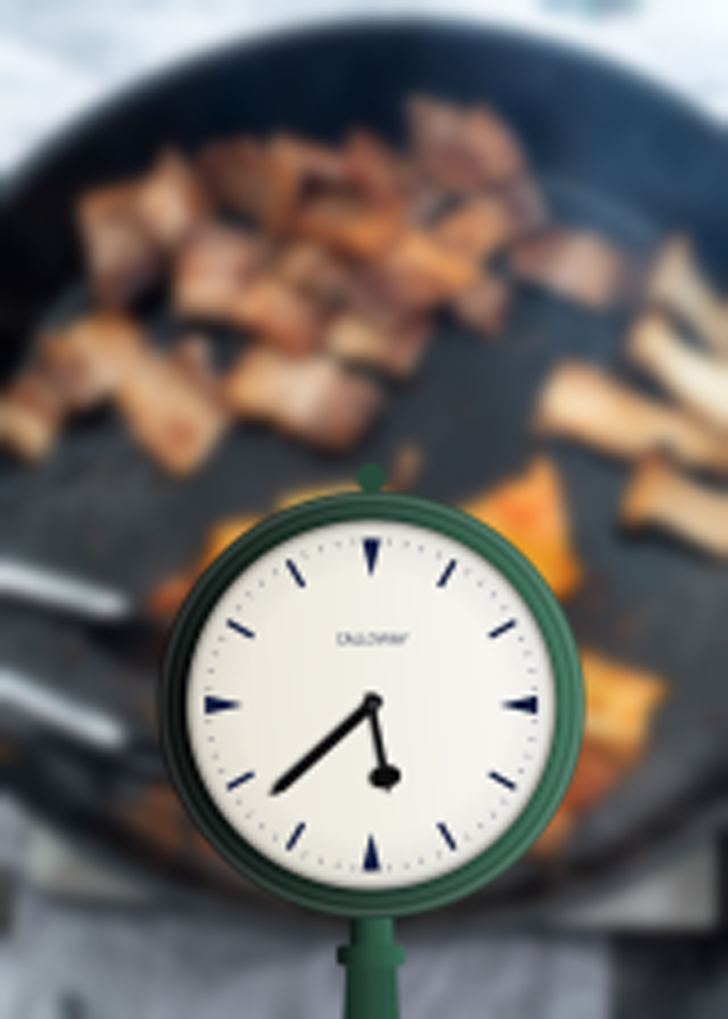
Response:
h=5 m=38
